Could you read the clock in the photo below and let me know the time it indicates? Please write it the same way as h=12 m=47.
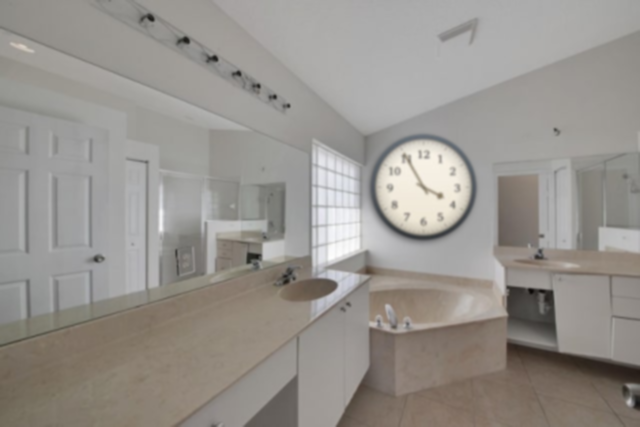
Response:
h=3 m=55
